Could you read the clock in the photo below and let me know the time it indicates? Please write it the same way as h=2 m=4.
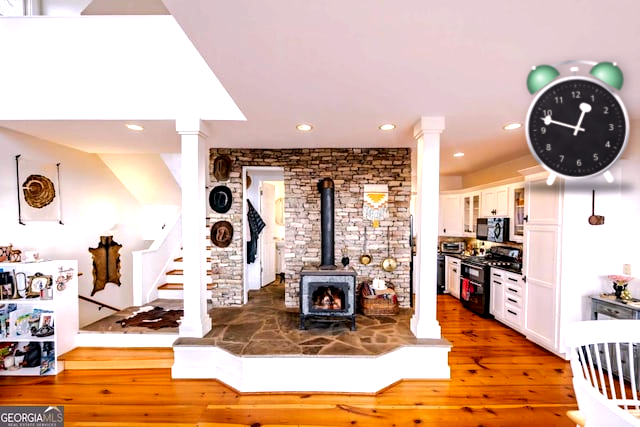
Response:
h=12 m=48
